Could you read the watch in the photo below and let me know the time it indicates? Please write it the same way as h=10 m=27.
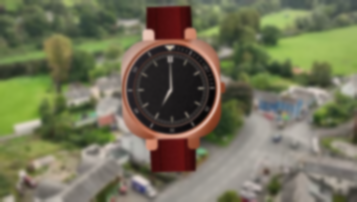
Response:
h=7 m=0
